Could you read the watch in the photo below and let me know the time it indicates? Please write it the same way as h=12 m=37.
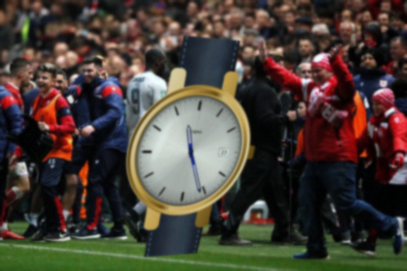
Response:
h=11 m=26
